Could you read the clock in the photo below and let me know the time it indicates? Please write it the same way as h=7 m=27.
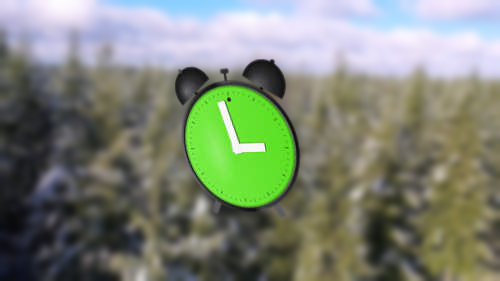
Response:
h=2 m=58
